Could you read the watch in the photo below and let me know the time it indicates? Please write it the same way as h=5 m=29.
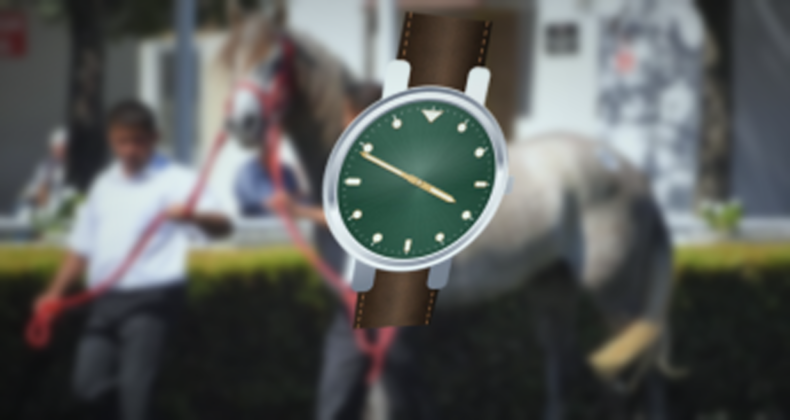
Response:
h=3 m=49
